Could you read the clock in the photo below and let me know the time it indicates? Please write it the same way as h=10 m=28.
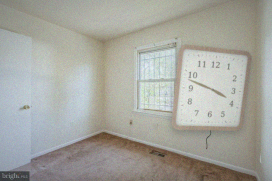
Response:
h=3 m=48
